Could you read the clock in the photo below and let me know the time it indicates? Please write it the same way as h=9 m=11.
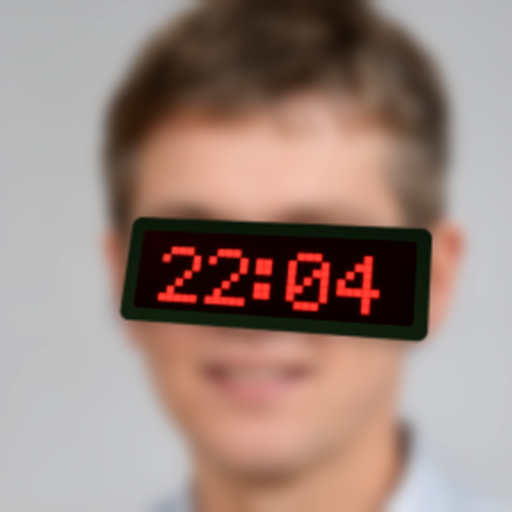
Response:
h=22 m=4
